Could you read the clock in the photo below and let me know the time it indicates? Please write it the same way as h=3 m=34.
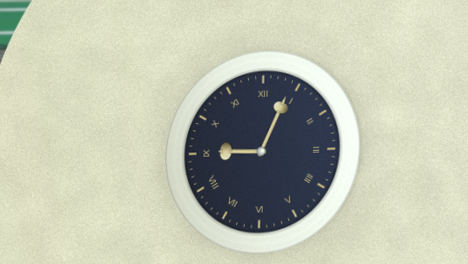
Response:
h=9 m=4
